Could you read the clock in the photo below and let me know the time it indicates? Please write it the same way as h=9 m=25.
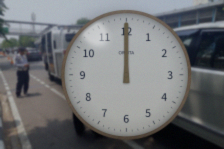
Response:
h=12 m=0
